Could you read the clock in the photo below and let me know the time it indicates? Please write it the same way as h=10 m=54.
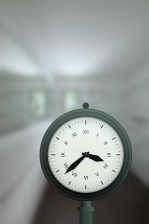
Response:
h=3 m=38
